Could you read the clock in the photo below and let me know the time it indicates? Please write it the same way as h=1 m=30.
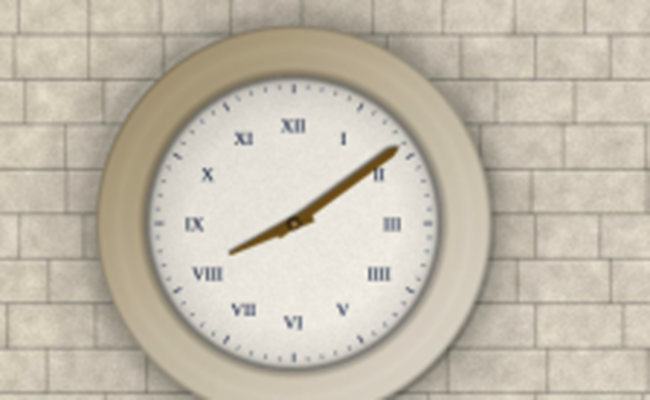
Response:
h=8 m=9
